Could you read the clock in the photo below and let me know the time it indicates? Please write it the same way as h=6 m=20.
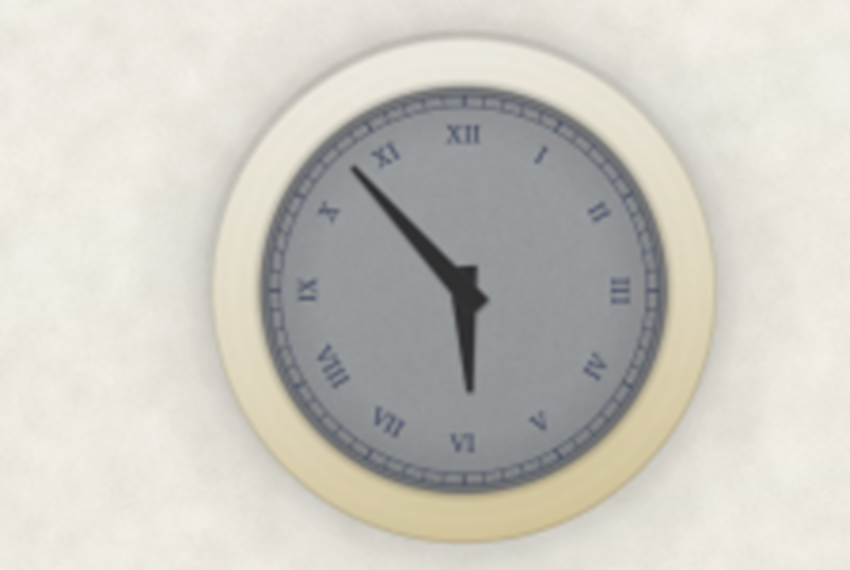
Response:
h=5 m=53
